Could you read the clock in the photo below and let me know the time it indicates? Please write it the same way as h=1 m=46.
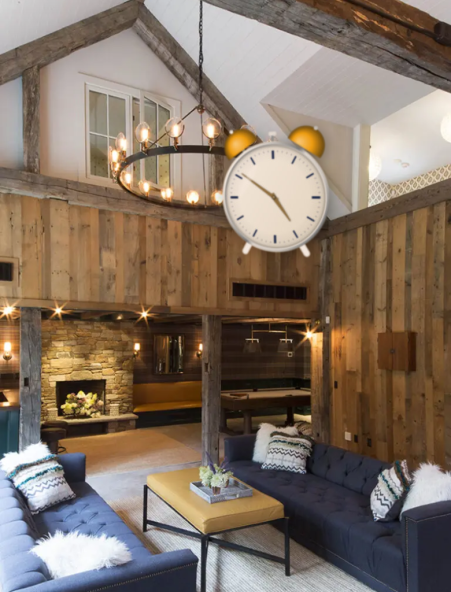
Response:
h=4 m=51
